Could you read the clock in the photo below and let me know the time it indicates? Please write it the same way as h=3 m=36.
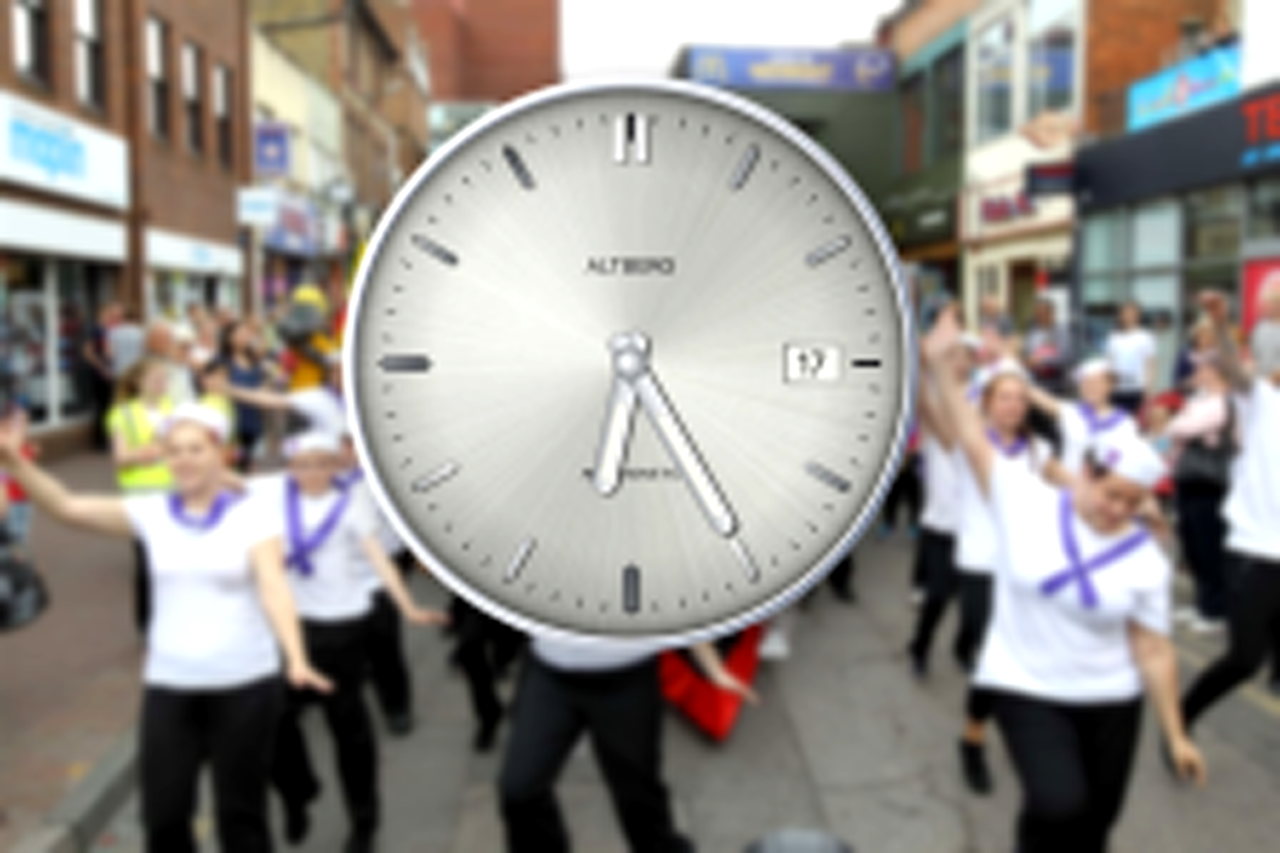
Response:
h=6 m=25
